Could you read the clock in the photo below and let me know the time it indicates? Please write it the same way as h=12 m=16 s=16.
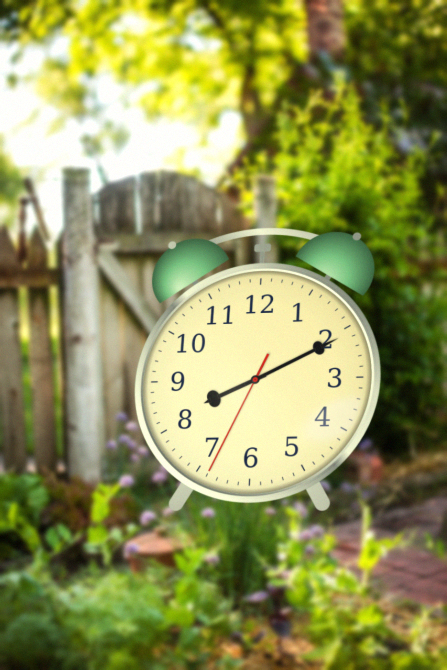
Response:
h=8 m=10 s=34
